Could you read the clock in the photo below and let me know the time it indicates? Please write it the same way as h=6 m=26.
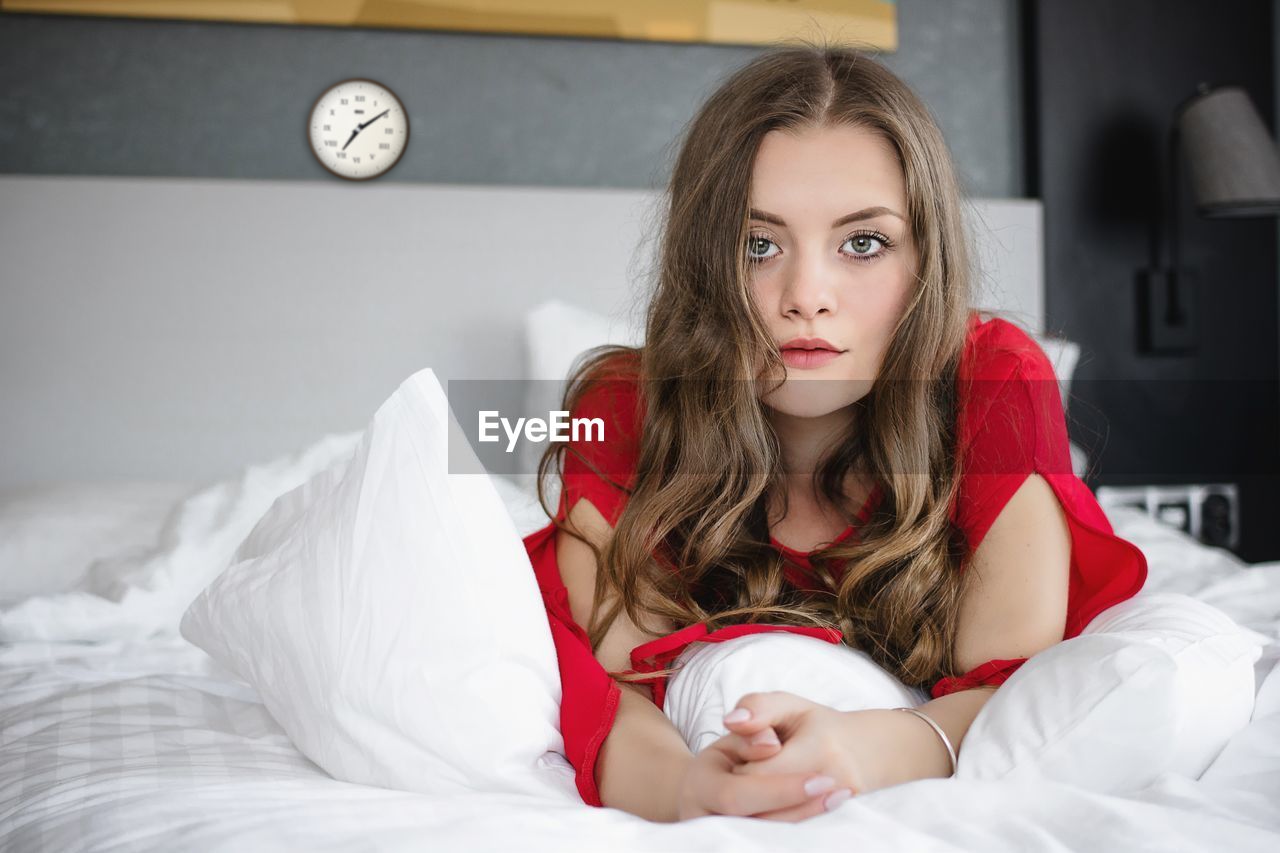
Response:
h=7 m=9
